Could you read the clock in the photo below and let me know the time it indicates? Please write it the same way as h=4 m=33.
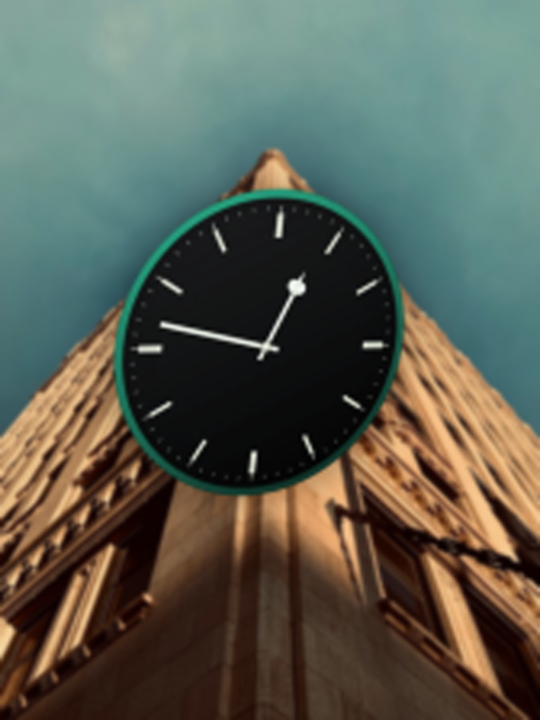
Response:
h=12 m=47
